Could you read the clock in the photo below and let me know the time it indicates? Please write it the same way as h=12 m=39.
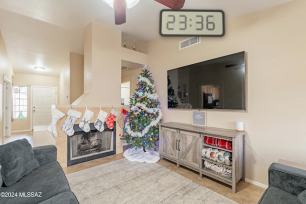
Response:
h=23 m=36
